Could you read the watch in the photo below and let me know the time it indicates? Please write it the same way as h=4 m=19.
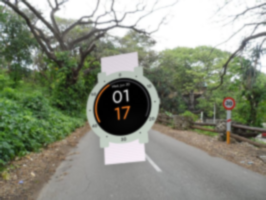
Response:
h=1 m=17
